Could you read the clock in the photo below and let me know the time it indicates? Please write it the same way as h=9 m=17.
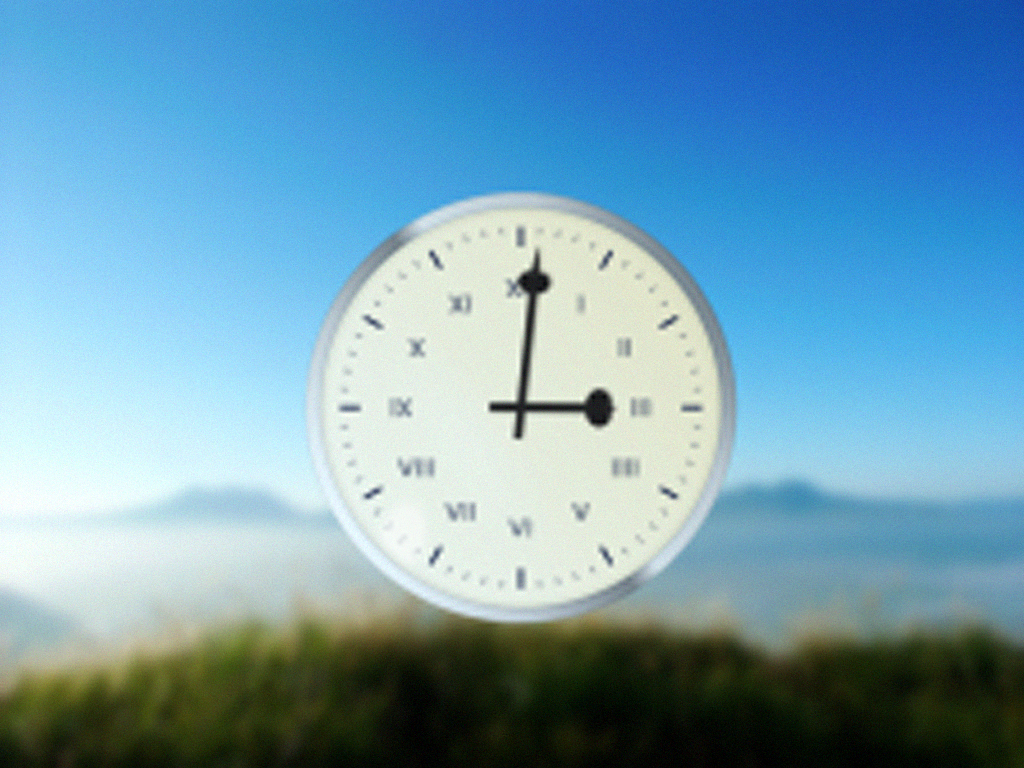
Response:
h=3 m=1
